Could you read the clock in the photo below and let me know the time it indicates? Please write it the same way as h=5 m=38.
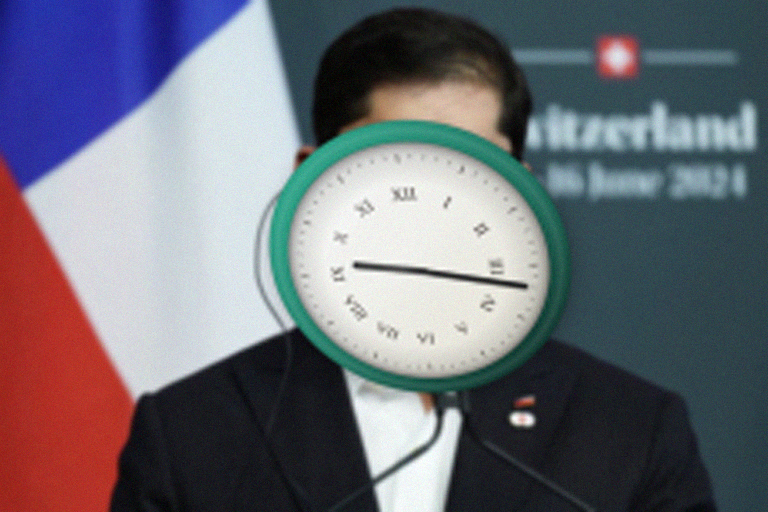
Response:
h=9 m=17
